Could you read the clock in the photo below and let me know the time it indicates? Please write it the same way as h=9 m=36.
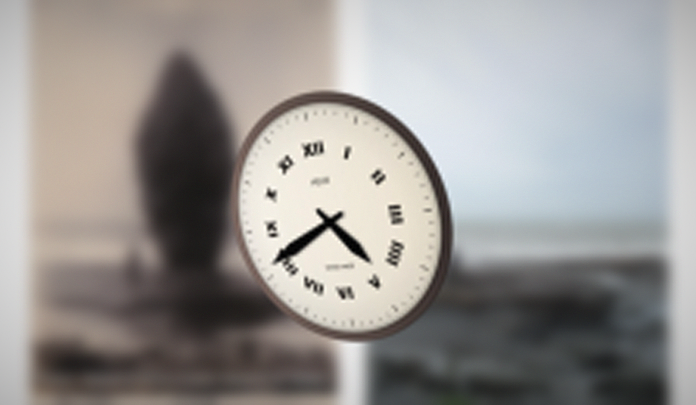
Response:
h=4 m=41
